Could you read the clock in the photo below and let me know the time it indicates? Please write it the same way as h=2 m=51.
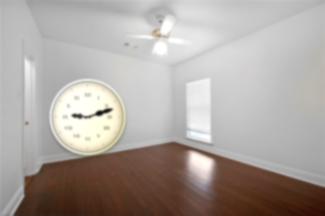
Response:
h=9 m=12
